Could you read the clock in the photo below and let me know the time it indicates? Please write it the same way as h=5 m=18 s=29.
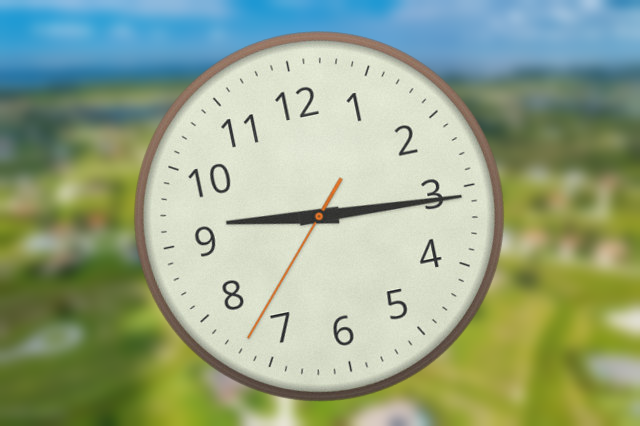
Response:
h=9 m=15 s=37
